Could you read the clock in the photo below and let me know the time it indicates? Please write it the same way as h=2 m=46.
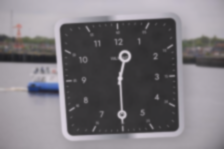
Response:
h=12 m=30
